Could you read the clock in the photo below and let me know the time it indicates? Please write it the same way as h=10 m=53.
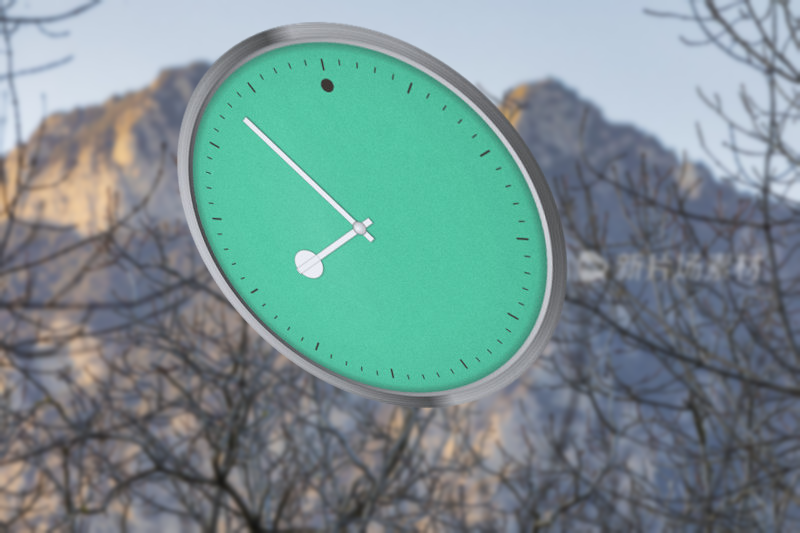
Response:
h=7 m=53
